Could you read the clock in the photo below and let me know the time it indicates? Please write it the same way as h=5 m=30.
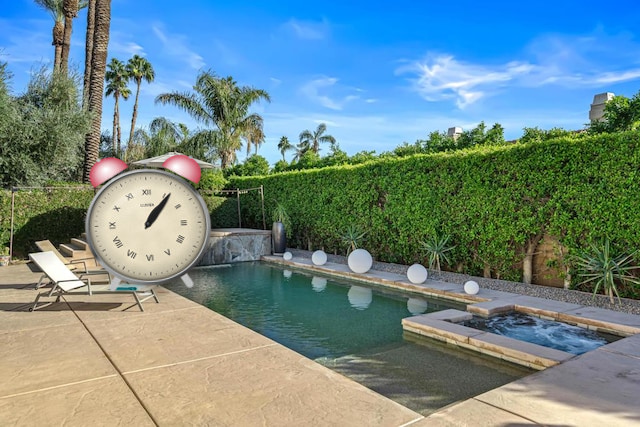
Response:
h=1 m=6
